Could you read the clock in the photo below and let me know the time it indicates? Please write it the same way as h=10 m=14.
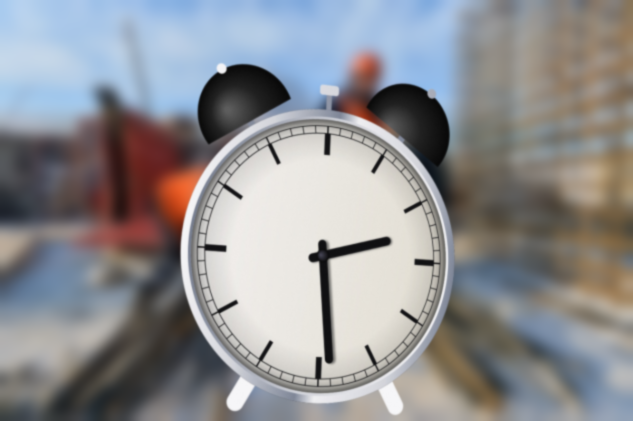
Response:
h=2 m=29
